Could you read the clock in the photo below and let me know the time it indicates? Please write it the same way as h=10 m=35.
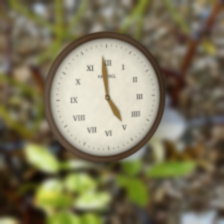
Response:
h=4 m=59
